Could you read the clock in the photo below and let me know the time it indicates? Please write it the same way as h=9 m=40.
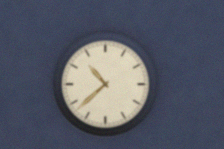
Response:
h=10 m=38
